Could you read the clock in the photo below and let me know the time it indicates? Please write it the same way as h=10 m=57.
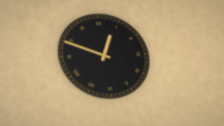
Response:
h=12 m=49
